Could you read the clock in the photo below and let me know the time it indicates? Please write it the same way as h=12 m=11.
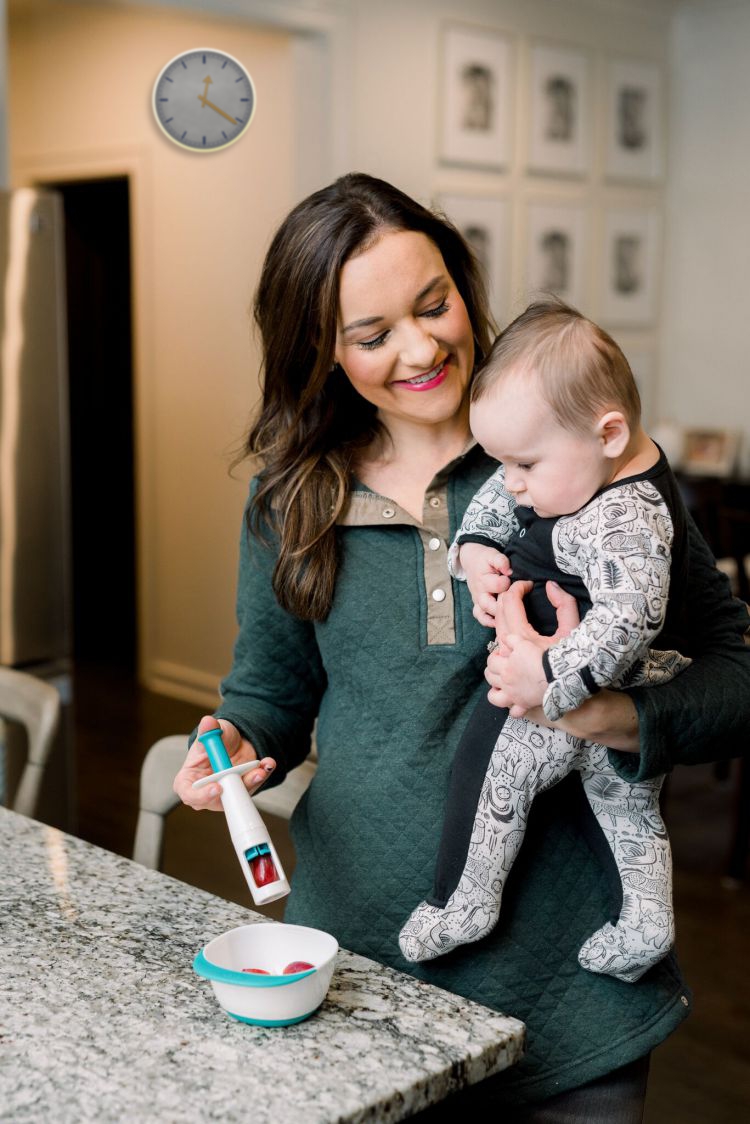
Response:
h=12 m=21
